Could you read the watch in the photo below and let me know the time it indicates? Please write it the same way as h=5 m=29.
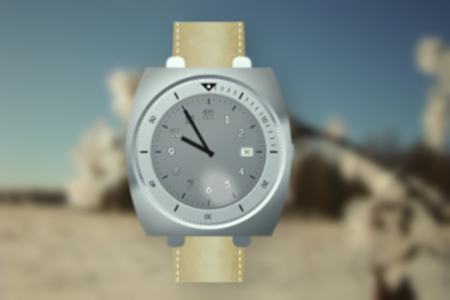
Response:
h=9 m=55
